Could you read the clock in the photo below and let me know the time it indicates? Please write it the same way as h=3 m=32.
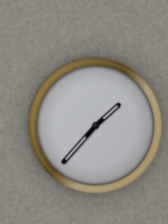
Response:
h=1 m=37
